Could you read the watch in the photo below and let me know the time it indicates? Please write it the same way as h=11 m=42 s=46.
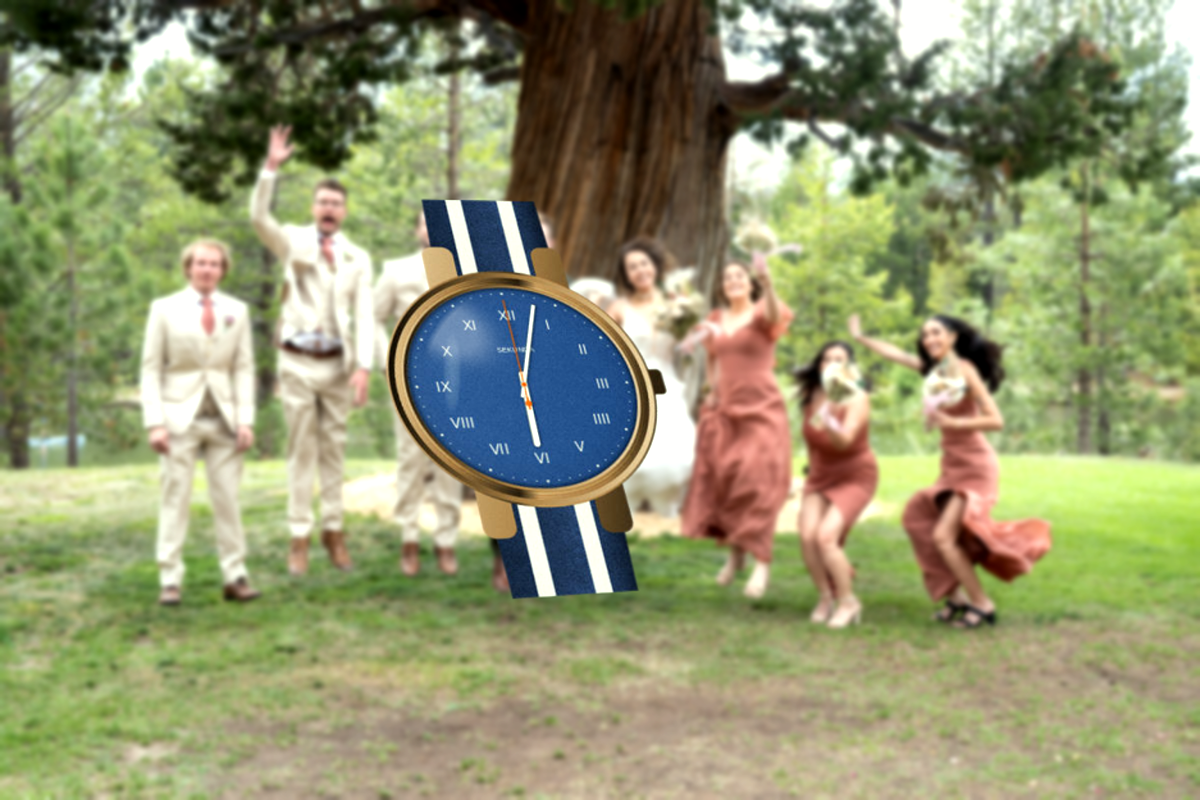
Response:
h=6 m=3 s=0
